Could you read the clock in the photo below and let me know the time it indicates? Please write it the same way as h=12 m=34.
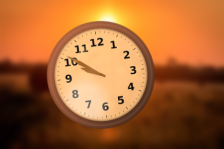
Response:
h=9 m=51
